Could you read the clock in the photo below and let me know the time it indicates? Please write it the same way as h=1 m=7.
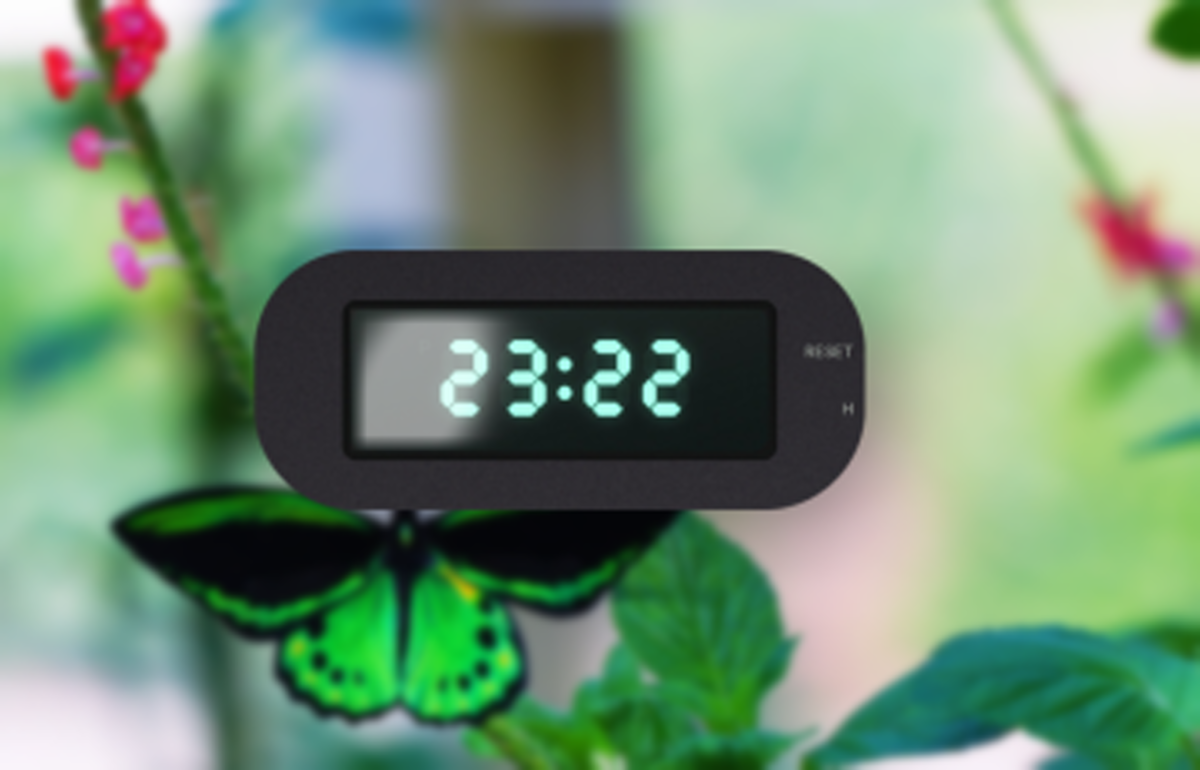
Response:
h=23 m=22
